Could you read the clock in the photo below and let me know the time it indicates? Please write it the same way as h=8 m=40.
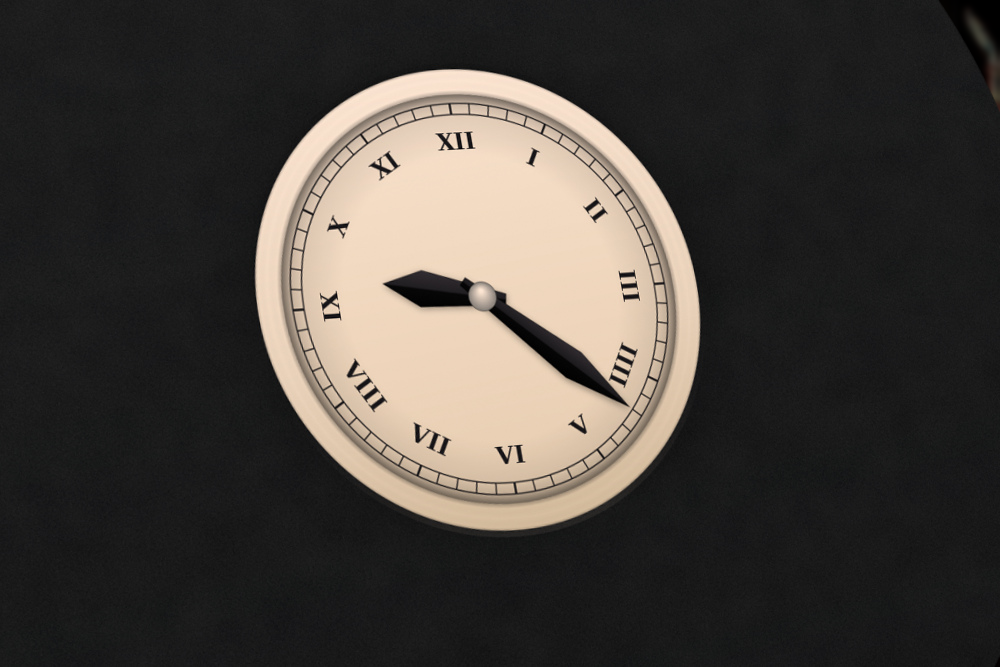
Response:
h=9 m=22
